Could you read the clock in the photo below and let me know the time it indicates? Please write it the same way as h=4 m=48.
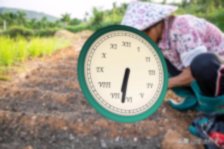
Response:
h=6 m=32
